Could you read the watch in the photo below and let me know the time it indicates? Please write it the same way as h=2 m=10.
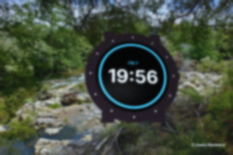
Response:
h=19 m=56
